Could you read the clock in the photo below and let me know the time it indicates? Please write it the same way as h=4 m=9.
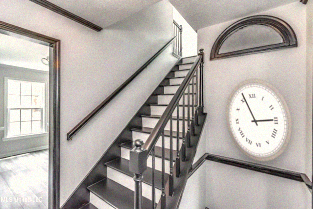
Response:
h=2 m=56
